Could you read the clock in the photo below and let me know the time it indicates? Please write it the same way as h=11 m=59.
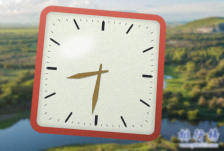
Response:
h=8 m=31
